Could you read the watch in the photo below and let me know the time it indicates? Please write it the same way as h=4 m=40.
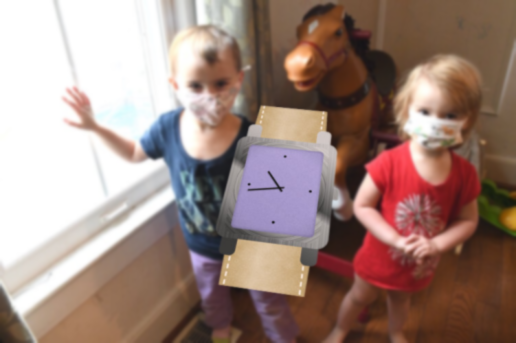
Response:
h=10 m=43
